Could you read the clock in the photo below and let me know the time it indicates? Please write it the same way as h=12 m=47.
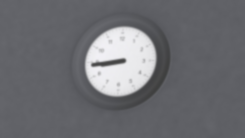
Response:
h=8 m=44
